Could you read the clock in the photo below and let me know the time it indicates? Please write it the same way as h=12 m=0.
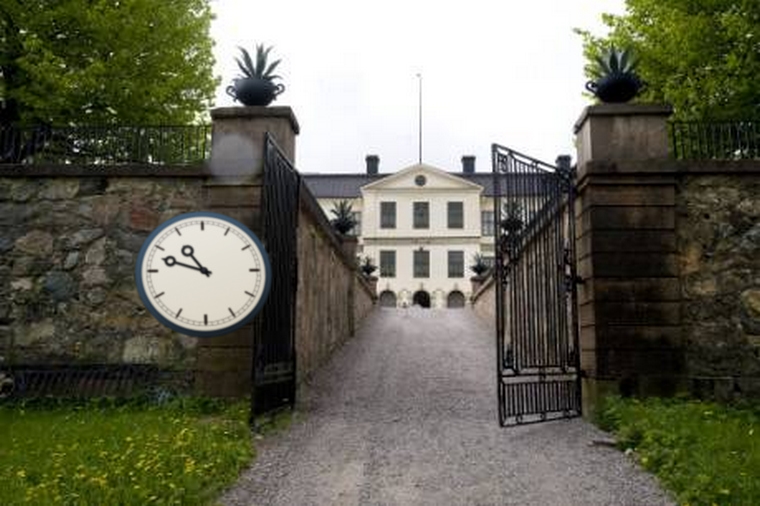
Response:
h=10 m=48
